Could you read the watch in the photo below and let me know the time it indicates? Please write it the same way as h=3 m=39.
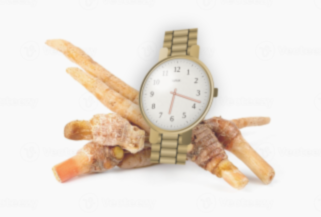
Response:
h=6 m=18
